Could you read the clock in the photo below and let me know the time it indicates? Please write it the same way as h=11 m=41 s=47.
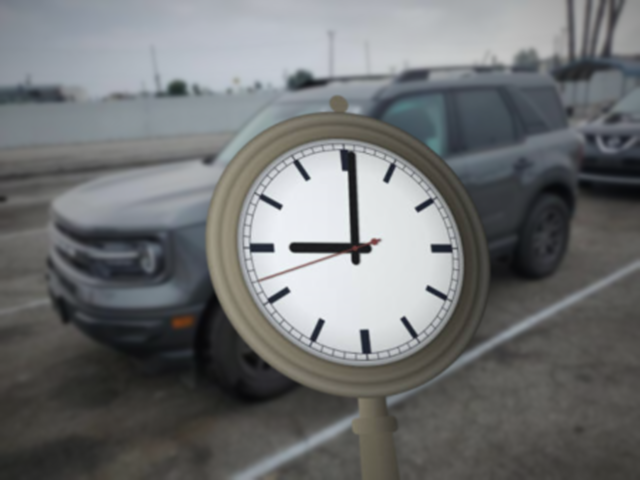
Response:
h=9 m=0 s=42
